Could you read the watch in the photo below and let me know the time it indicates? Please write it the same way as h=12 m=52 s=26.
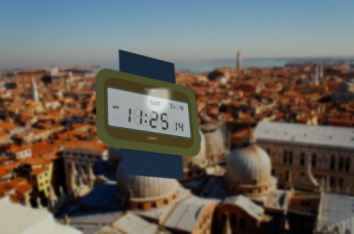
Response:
h=11 m=25 s=14
